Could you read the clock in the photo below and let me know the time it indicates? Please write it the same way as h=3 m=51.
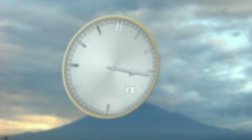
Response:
h=3 m=16
